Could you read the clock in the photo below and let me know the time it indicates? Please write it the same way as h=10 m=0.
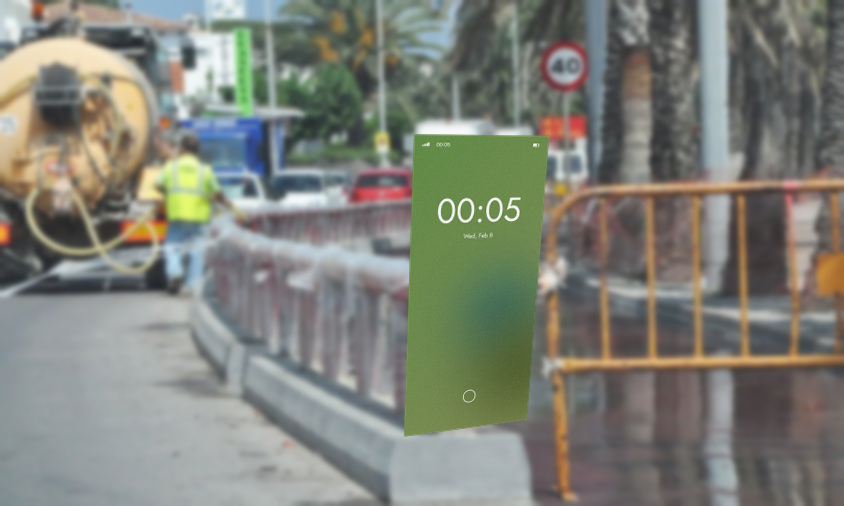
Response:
h=0 m=5
